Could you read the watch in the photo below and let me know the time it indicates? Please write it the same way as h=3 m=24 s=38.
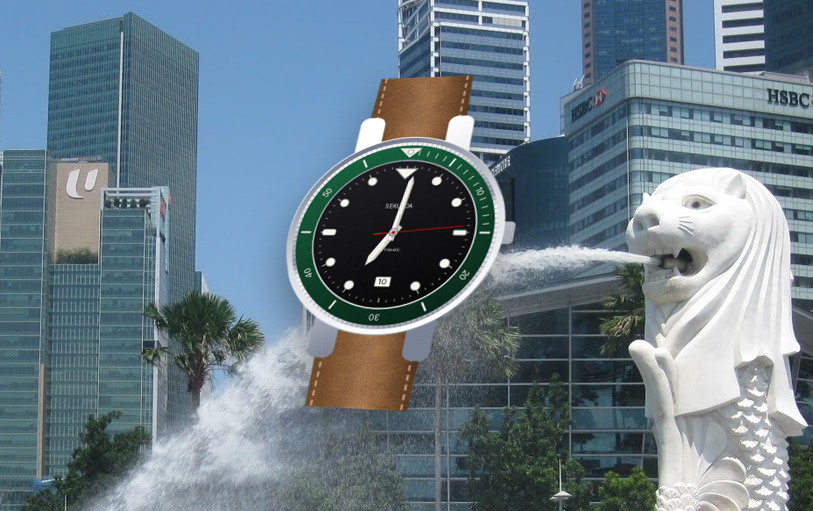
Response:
h=7 m=1 s=14
